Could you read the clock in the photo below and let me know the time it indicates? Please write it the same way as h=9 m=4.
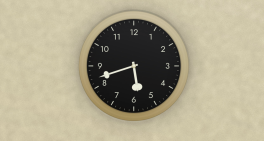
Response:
h=5 m=42
